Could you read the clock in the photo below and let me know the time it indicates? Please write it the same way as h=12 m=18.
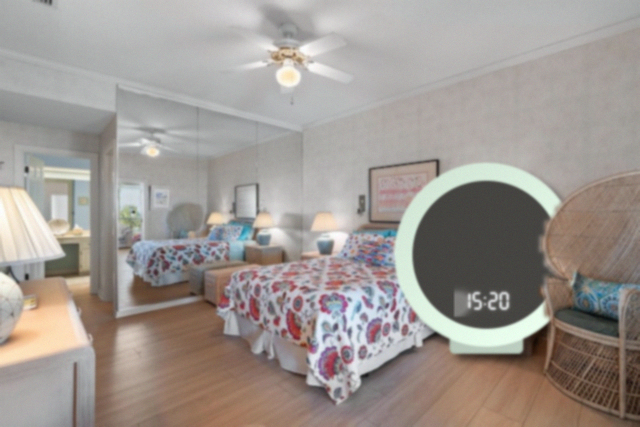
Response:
h=15 m=20
